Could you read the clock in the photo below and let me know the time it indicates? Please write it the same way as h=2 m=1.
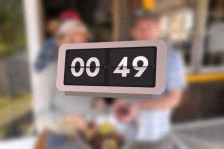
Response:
h=0 m=49
